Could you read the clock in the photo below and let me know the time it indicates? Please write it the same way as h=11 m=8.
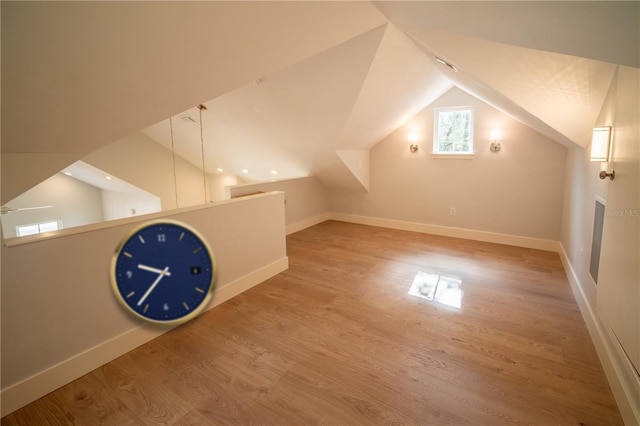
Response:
h=9 m=37
